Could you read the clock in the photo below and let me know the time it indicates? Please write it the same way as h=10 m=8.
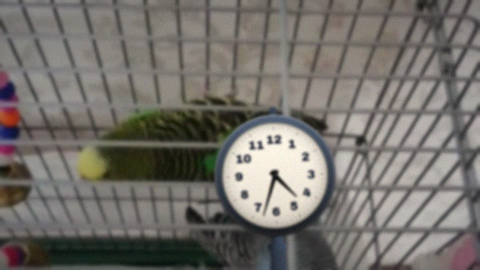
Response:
h=4 m=33
